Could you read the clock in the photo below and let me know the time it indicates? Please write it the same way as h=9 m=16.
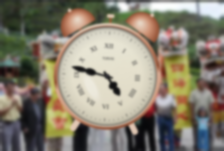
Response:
h=4 m=47
